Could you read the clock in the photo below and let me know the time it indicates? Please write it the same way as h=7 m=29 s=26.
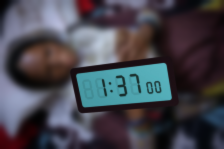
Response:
h=1 m=37 s=0
